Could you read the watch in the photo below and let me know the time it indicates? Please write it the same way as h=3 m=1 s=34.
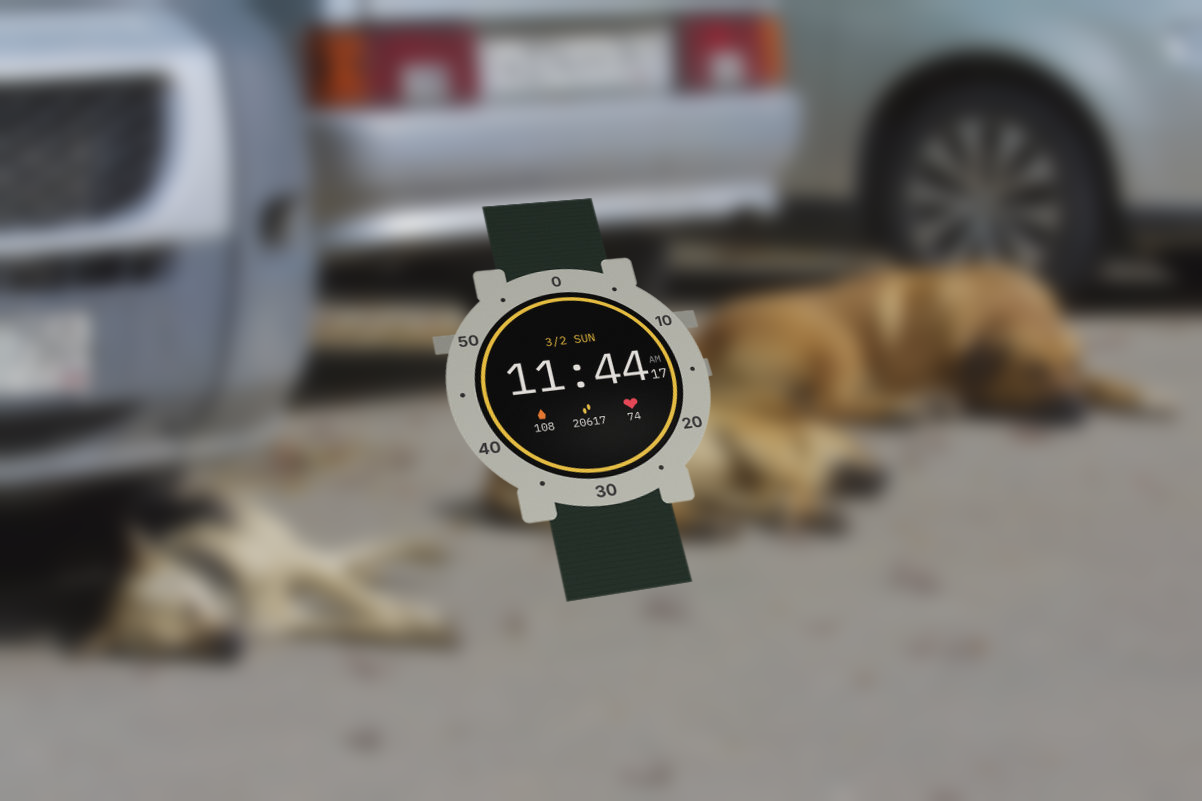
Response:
h=11 m=44 s=17
